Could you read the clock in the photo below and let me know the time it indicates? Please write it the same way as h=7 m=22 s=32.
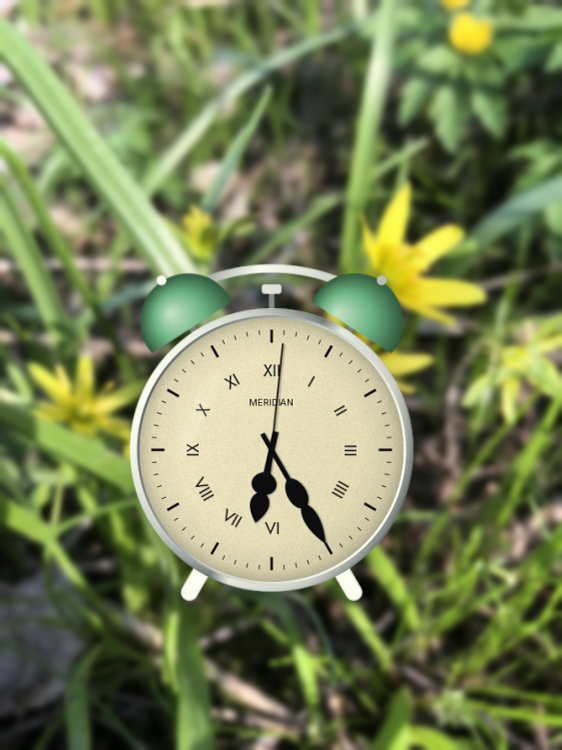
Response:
h=6 m=25 s=1
